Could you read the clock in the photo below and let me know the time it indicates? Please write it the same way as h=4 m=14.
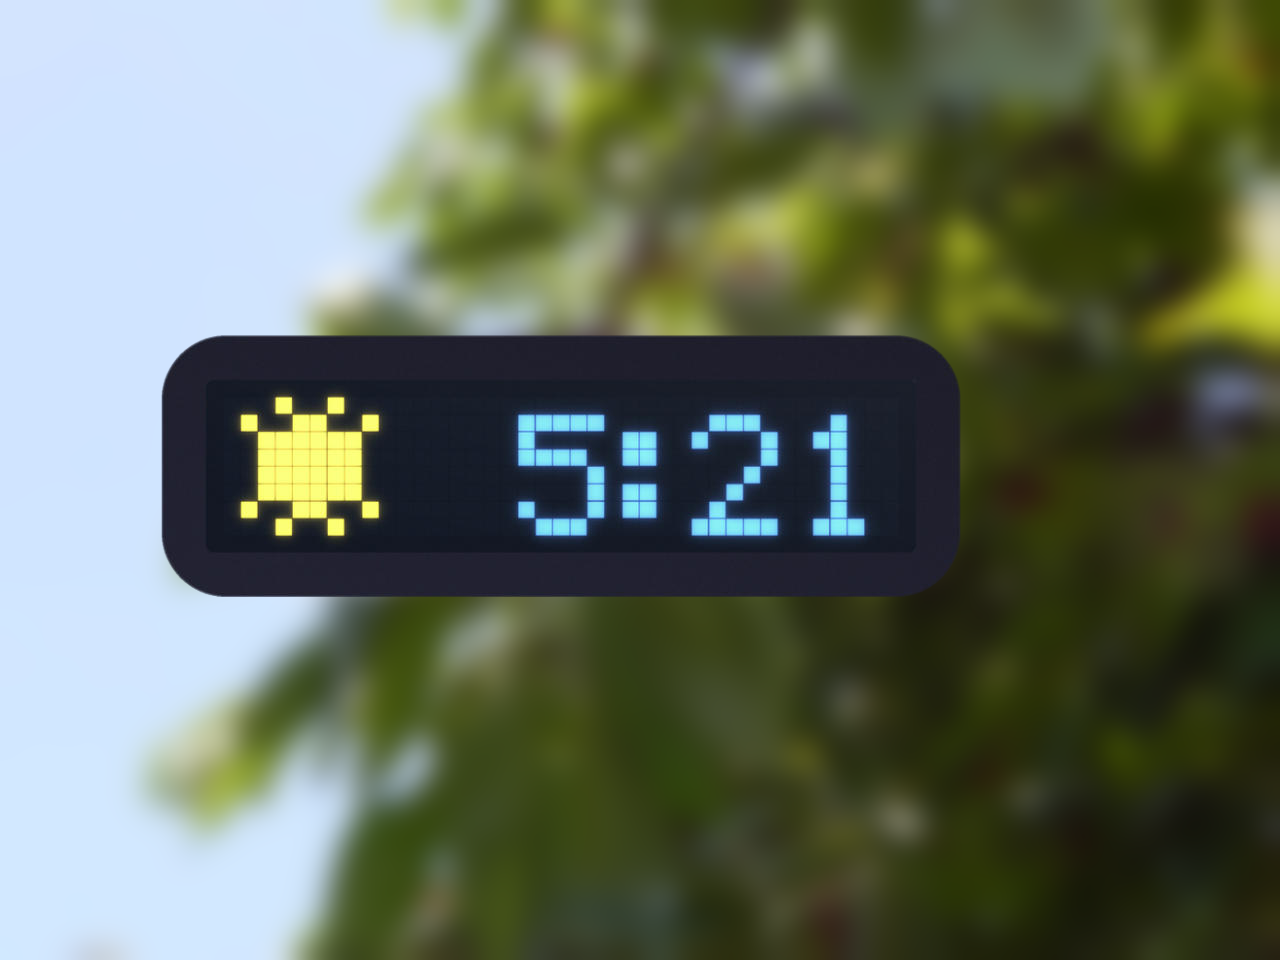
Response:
h=5 m=21
